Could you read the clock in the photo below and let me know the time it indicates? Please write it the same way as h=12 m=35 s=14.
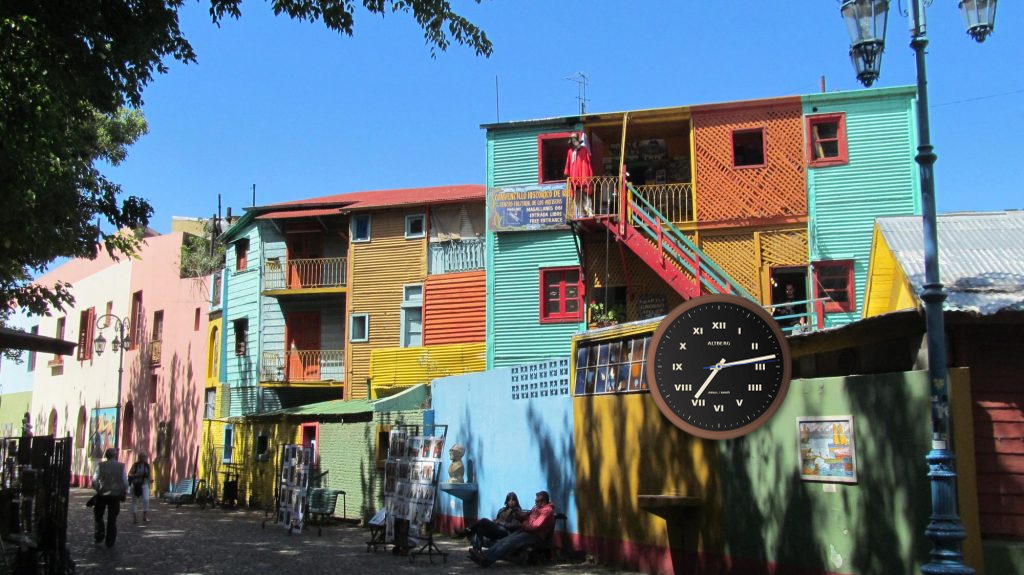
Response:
h=7 m=13 s=14
